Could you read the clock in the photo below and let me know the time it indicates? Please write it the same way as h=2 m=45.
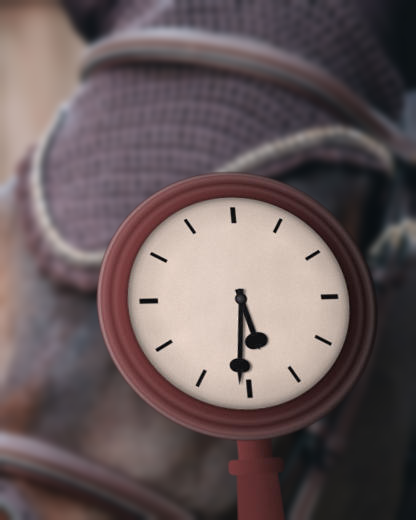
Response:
h=5 m=31
